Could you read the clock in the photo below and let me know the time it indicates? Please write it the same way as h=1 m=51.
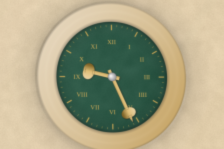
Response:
h=9 m=26
